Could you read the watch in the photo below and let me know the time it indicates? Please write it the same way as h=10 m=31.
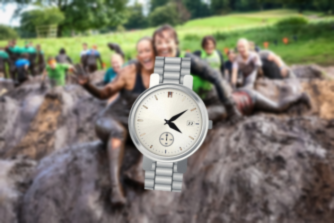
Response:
h=4 m=9
